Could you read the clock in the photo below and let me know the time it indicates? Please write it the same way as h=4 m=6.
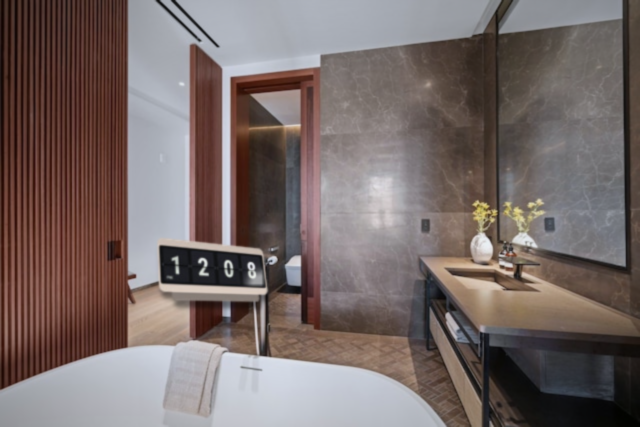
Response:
h=12 m=8
